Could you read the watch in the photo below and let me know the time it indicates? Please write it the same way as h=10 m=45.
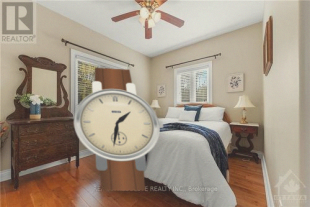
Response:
h=1 m=32
